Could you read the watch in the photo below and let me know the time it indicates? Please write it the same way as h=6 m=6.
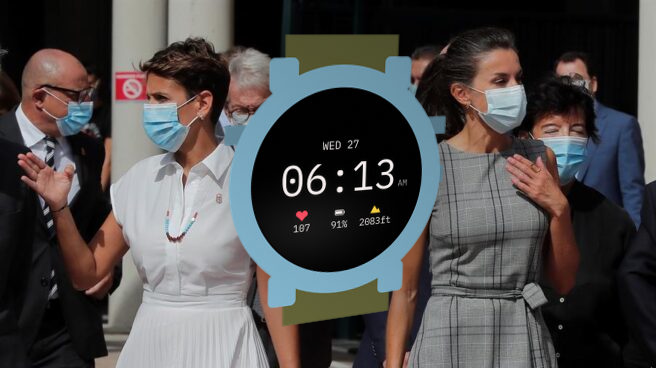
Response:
h=6 m=13
